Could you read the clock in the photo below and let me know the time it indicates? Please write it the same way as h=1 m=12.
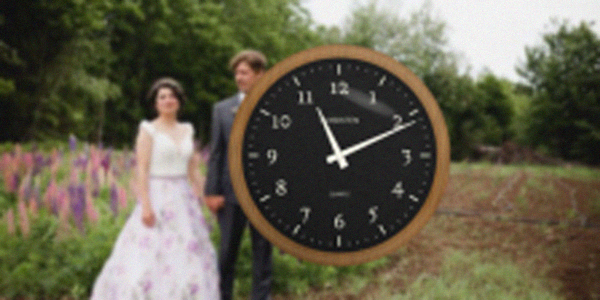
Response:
h=11 m=11
